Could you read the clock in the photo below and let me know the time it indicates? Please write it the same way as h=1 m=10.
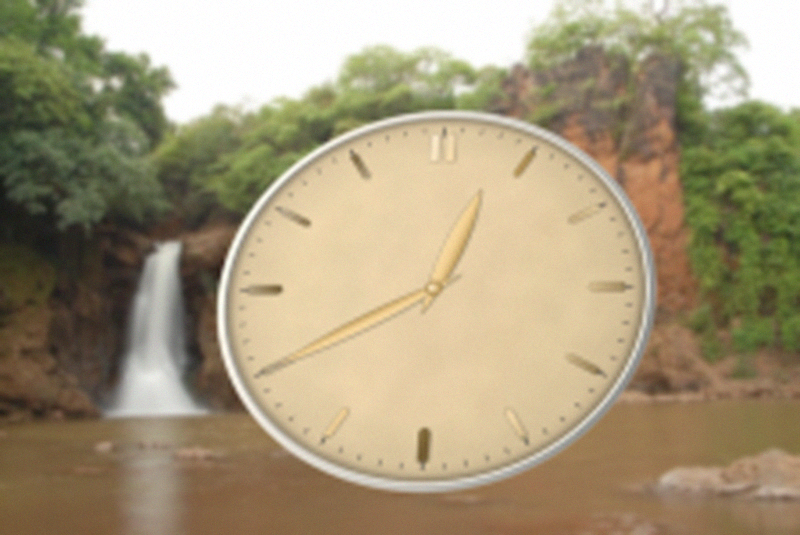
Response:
h=12 m=40
